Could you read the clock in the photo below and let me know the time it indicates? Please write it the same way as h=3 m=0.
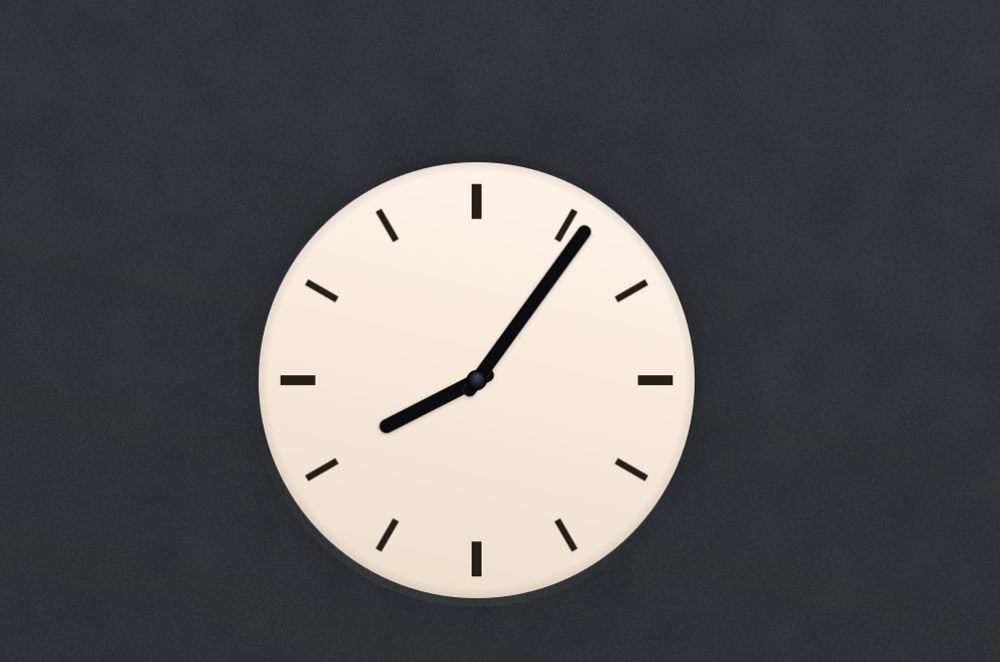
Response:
h=8 m=6
